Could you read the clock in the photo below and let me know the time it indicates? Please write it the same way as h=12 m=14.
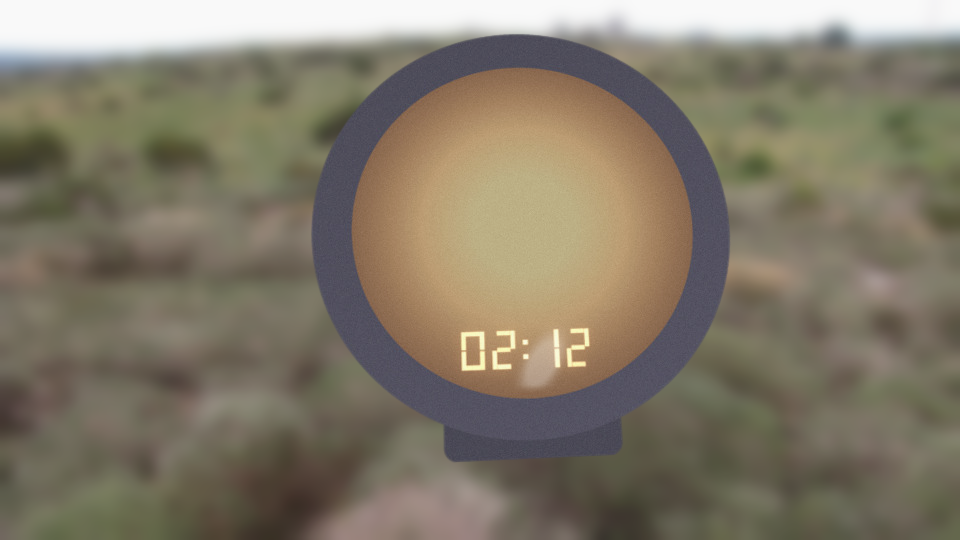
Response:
h=2 m=12
